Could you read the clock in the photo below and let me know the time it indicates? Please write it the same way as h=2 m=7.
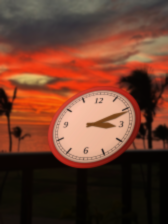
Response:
h=3 m=11
